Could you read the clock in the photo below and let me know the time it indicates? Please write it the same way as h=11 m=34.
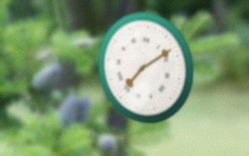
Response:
h=7 m=8
